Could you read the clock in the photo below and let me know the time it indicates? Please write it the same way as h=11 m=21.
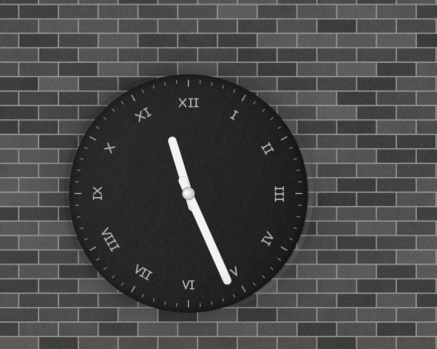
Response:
h=11 m=26
